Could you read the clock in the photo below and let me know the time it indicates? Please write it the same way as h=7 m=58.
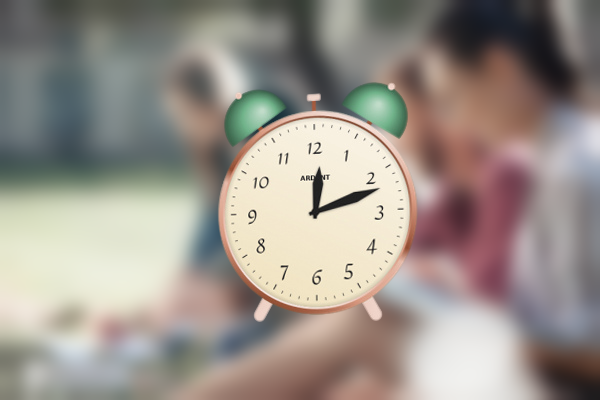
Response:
h=12 m=12
